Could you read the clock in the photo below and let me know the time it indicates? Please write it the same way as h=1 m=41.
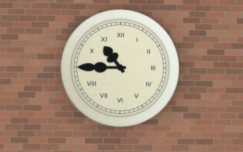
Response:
h=10 m=45
